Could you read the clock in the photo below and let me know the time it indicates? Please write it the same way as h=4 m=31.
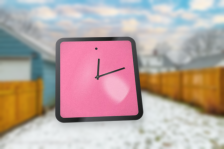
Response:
h=12 m=12
